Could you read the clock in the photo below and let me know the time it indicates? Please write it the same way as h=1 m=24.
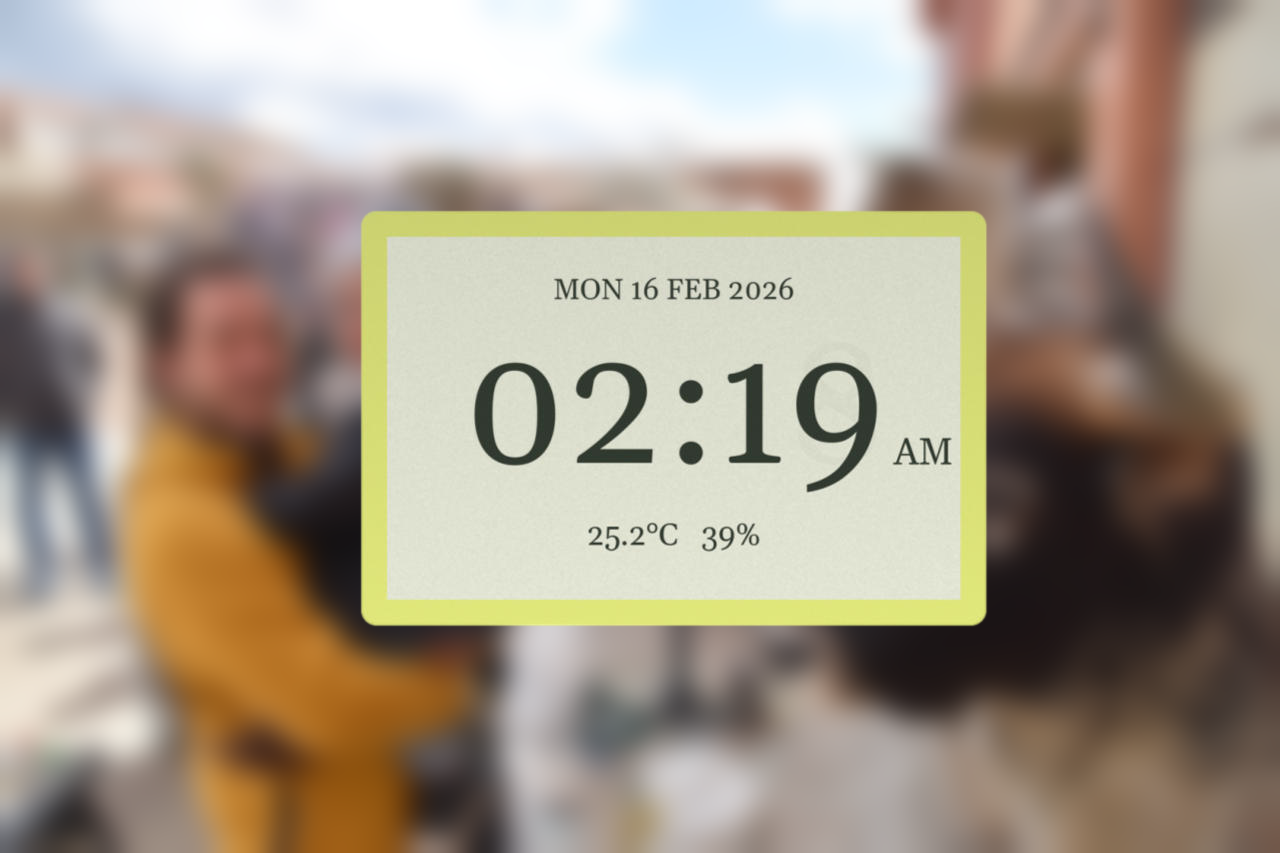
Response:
h=2 m=19
